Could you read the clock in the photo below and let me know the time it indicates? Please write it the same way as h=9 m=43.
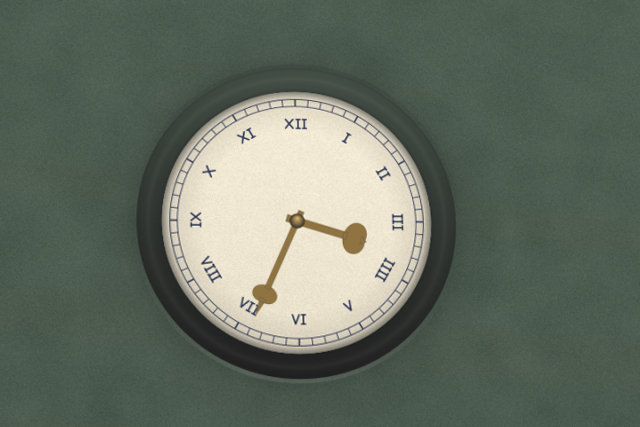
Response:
h=3 m=34
